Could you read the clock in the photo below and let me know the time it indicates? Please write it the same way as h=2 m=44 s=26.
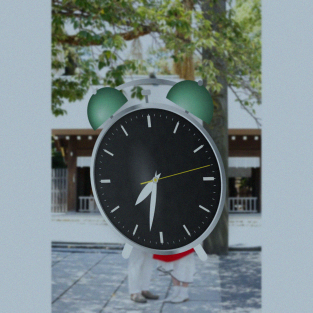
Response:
h=7 m=32 s=13
